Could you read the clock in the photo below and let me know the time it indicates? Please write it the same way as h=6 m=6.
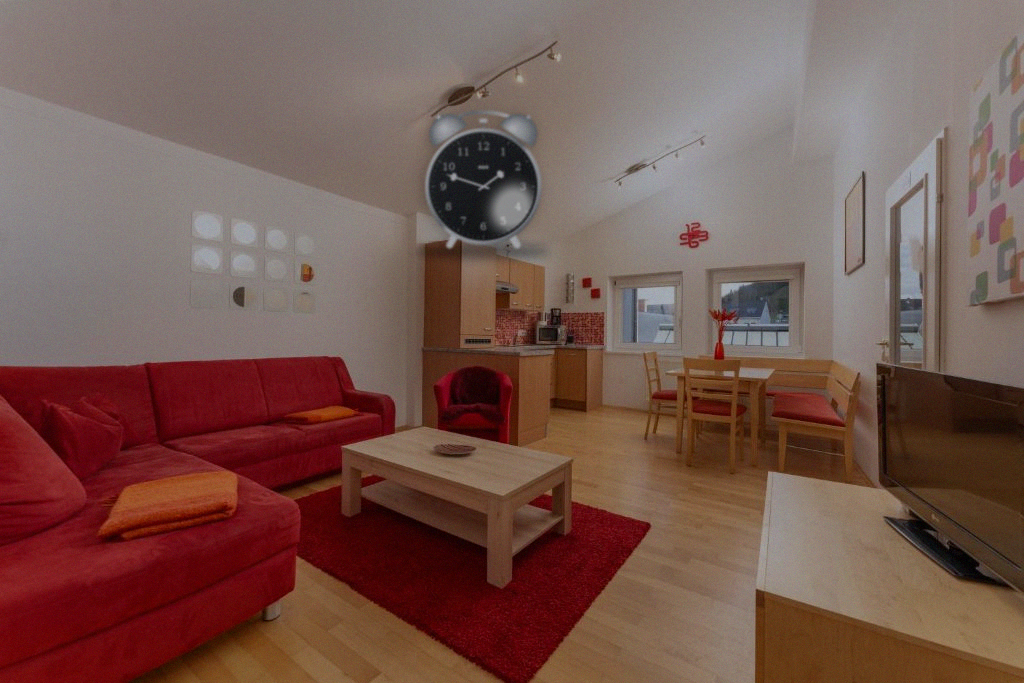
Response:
h=1 m=48
